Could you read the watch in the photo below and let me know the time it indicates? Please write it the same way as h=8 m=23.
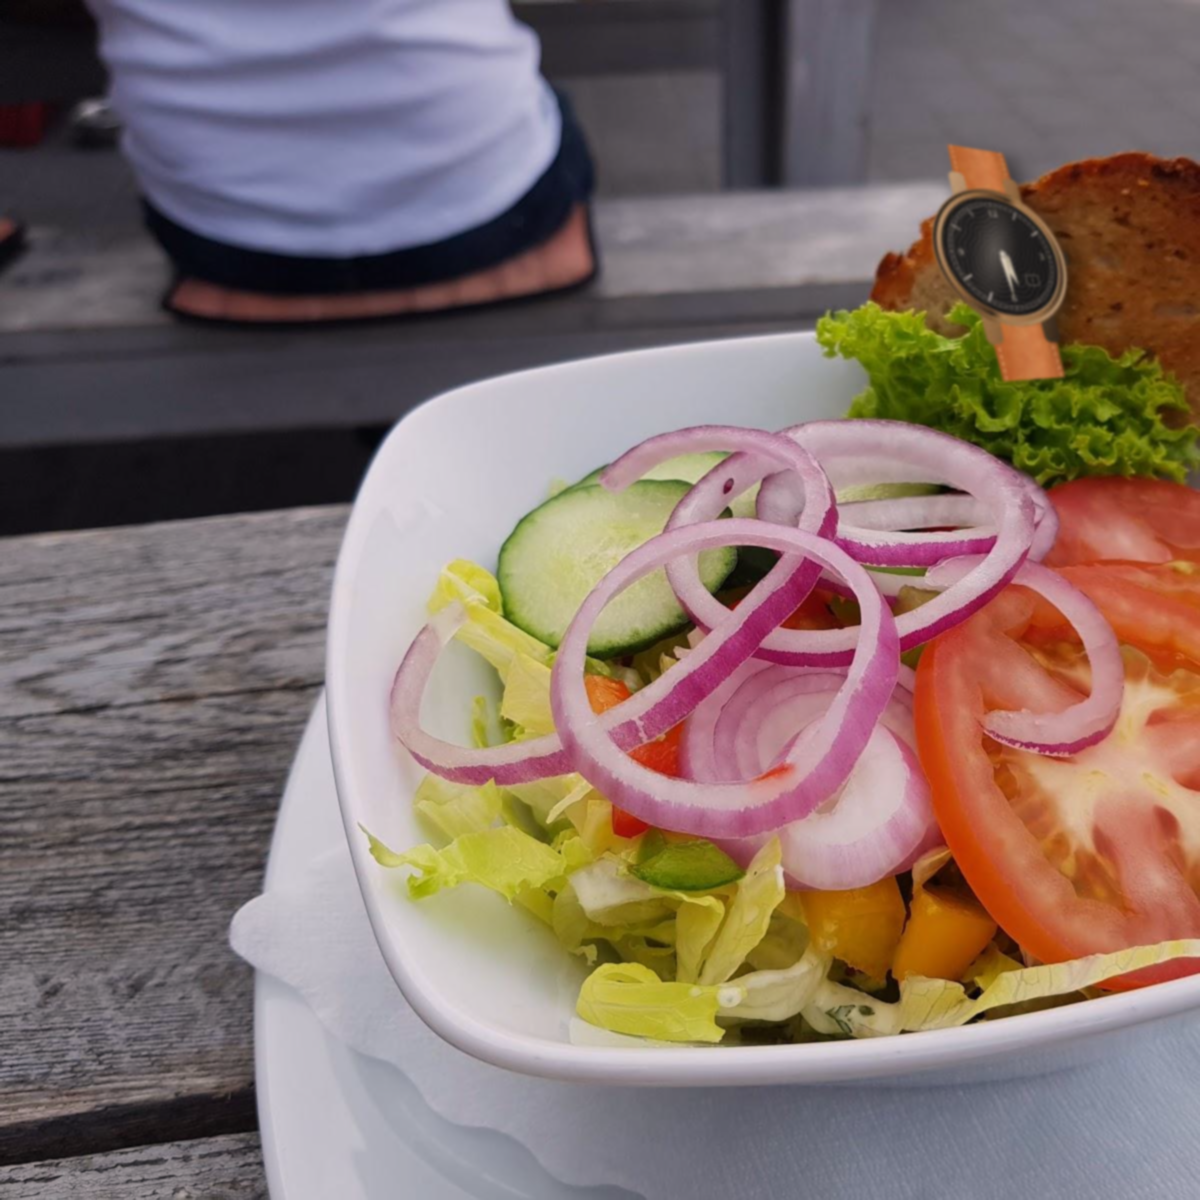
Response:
h=5 m=30
